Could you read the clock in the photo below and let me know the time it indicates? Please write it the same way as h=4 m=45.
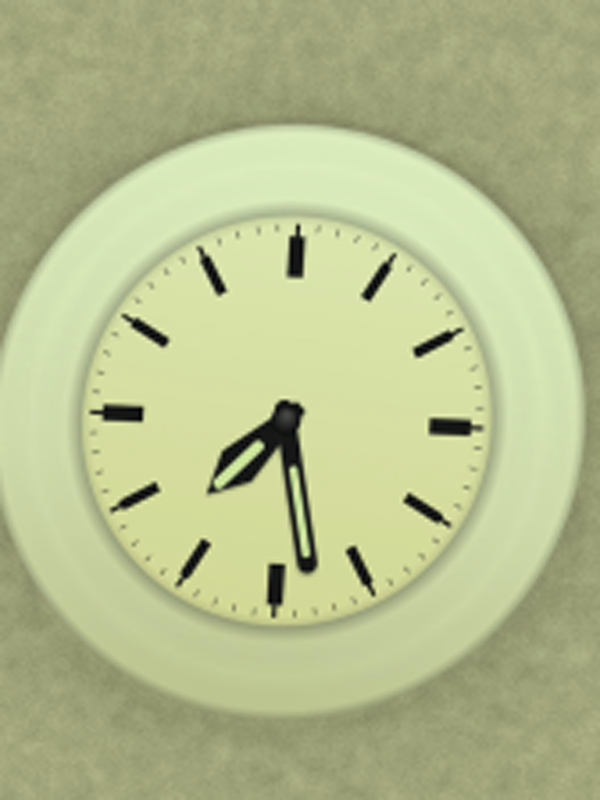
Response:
h=7 m=28
